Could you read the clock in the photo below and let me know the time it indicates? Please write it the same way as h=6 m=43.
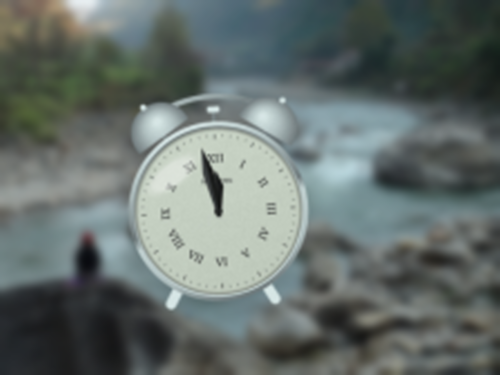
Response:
h=11 m=58
